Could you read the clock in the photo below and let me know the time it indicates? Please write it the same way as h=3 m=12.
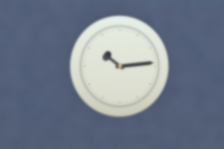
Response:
h=10 m=14
